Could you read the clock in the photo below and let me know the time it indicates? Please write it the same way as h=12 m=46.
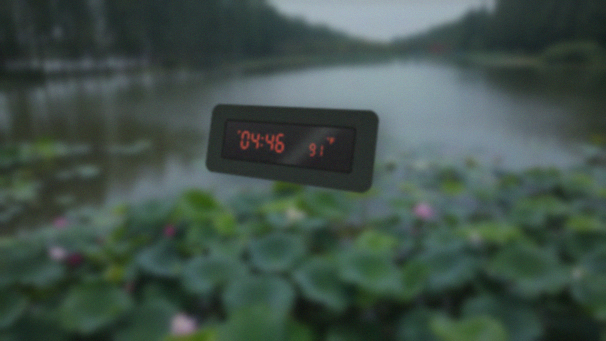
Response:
h=4 m=46
